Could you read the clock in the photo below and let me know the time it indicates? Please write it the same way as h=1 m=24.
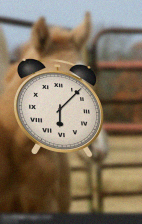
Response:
h=6 m=7
